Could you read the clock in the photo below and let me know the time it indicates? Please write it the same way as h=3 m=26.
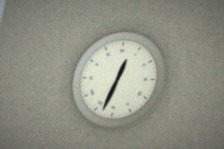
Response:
h=12 m=33
